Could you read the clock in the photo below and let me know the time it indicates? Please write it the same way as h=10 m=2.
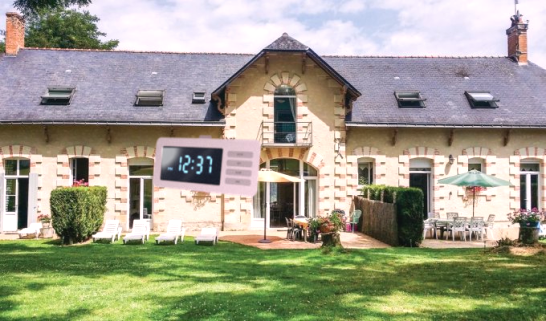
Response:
h=12 m=37
